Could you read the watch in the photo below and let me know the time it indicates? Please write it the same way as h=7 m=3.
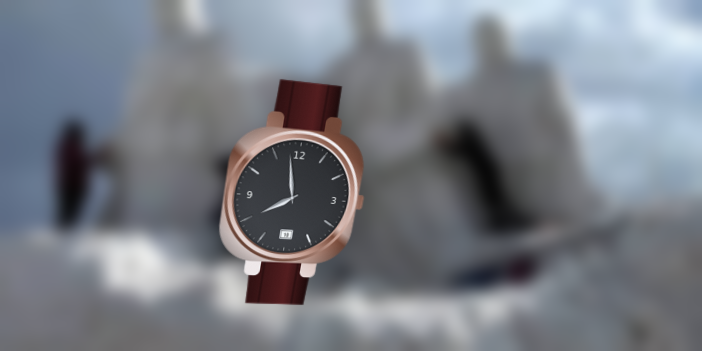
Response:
h=7 m=58
